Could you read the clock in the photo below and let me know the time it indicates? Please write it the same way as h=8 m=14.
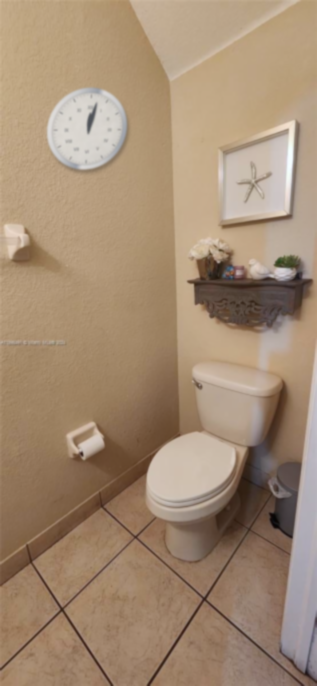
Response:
h=12 m=2
